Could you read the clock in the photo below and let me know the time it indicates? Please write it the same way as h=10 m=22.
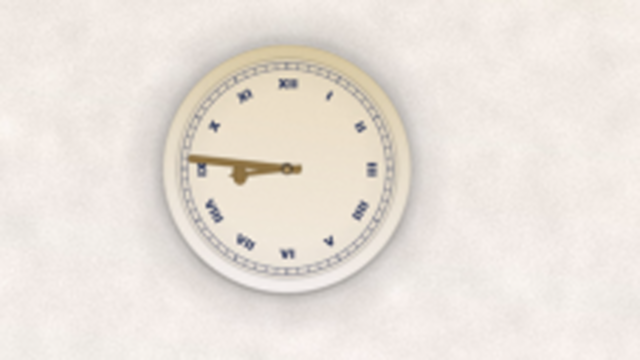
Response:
h=8 m=46
